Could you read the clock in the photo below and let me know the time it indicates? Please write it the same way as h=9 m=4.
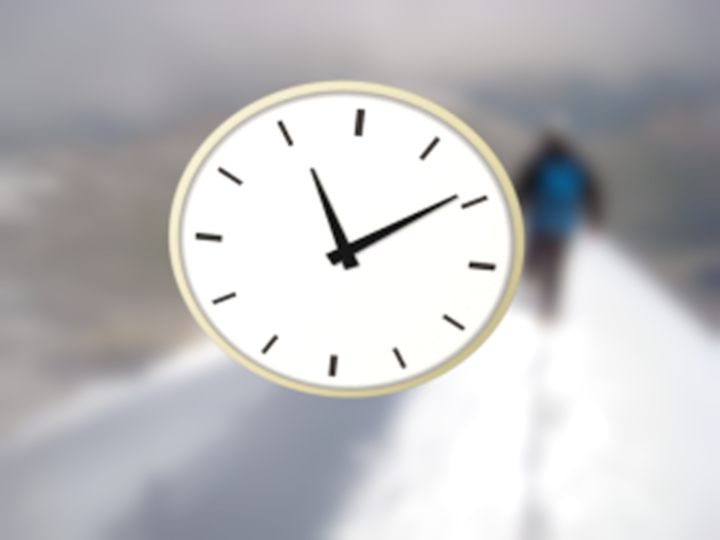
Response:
h=11 m=9
